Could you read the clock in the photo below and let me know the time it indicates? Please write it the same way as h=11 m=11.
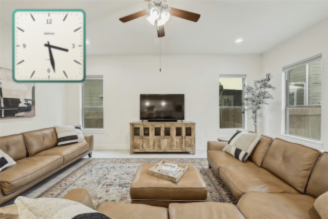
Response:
h=3 m=28
